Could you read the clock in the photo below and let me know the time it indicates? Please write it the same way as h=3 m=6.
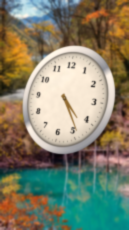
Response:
h=4 m=24
